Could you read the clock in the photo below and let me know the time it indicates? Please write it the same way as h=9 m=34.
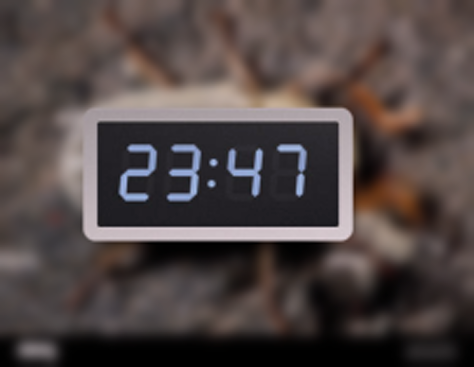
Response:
h=23 m=47
